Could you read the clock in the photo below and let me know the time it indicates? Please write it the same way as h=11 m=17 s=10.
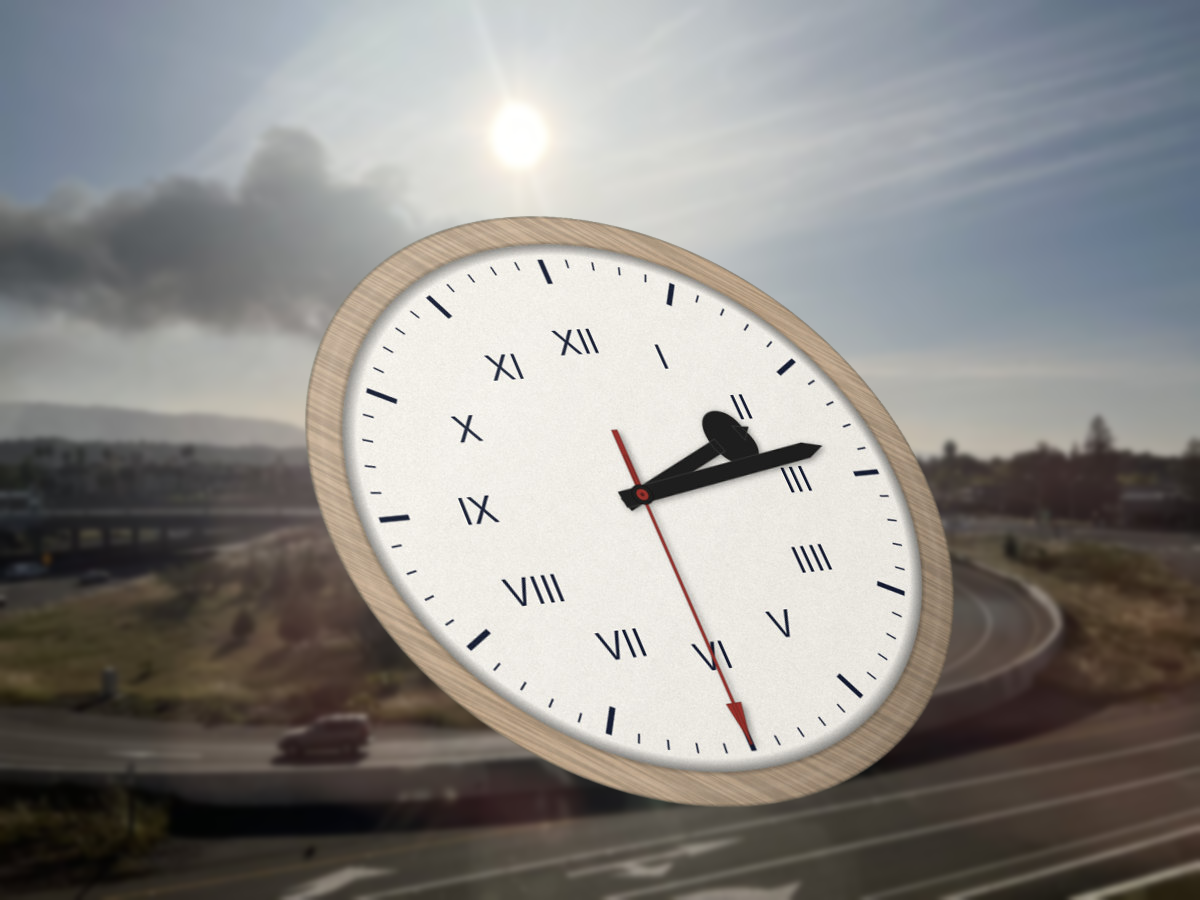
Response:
h=2 m=13 s=30
